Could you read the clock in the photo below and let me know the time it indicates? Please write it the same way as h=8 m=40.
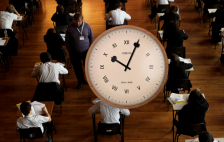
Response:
h=10 m=4
